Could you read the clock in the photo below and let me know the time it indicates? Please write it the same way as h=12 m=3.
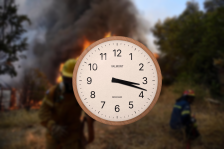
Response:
h=3 m=18
